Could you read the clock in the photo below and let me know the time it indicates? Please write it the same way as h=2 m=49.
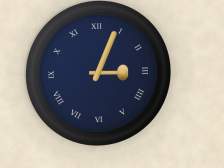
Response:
h=3 m=4
